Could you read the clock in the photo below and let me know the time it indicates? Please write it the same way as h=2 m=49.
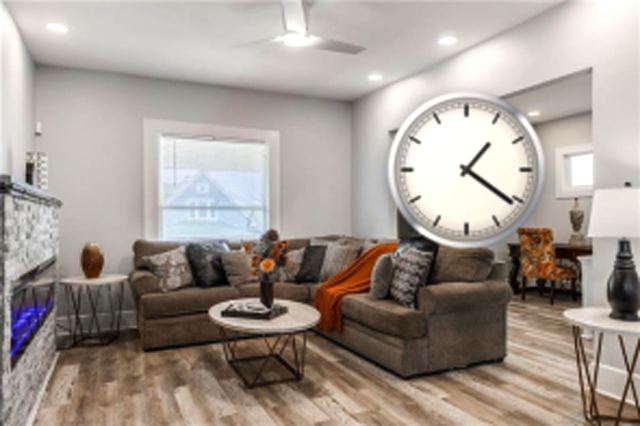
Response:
h=1 m=21
